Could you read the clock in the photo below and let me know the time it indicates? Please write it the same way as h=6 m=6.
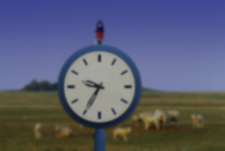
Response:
h=9 m=35
